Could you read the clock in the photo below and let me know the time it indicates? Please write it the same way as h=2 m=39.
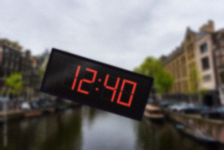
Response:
h=12 m=40
